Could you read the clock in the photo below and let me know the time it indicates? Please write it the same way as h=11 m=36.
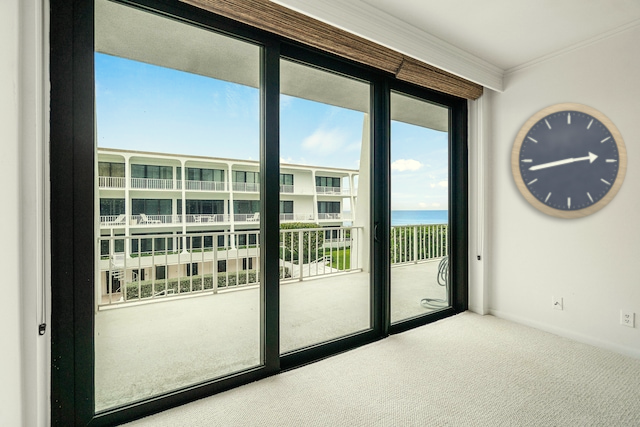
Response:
h=2 m=43
